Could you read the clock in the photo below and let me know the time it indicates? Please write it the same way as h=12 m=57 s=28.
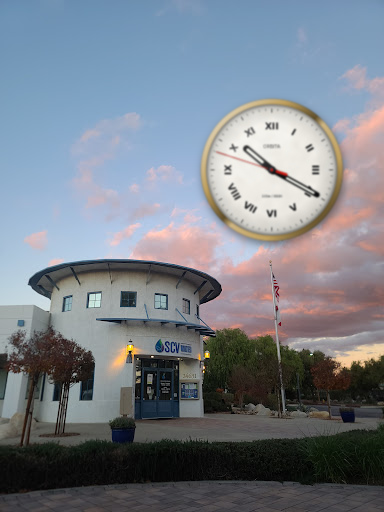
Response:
h=10 m=19 s=48
